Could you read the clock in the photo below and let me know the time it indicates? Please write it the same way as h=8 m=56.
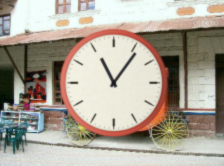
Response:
h=11 m=6
